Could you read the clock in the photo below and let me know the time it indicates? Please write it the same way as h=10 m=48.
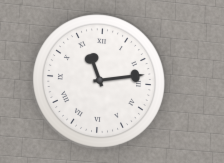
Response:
h=11 m=13
